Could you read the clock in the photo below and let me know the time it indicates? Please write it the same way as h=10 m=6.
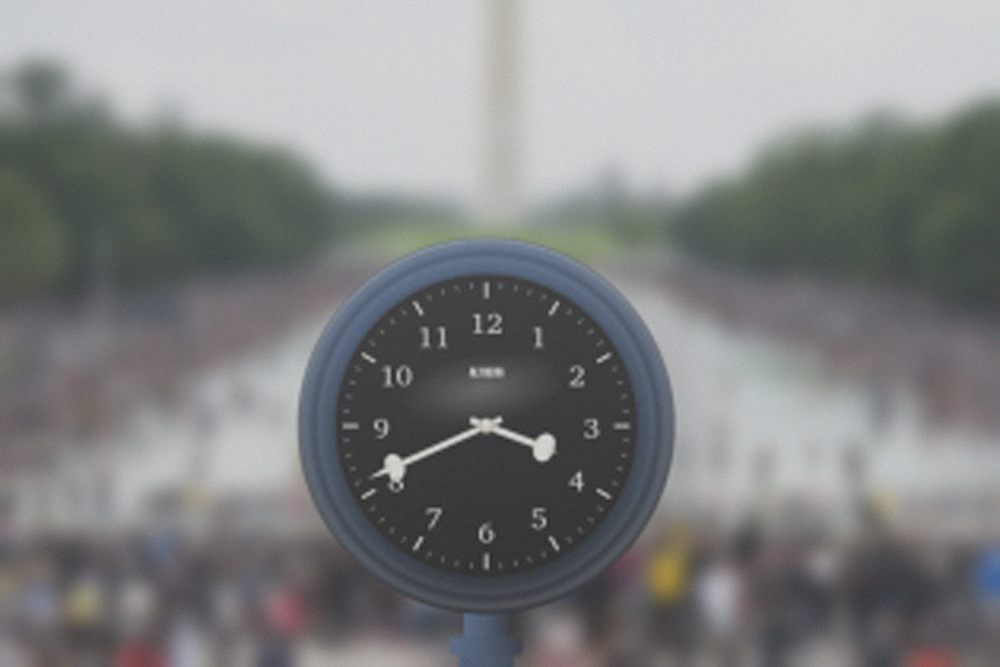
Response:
h=3 m=41
